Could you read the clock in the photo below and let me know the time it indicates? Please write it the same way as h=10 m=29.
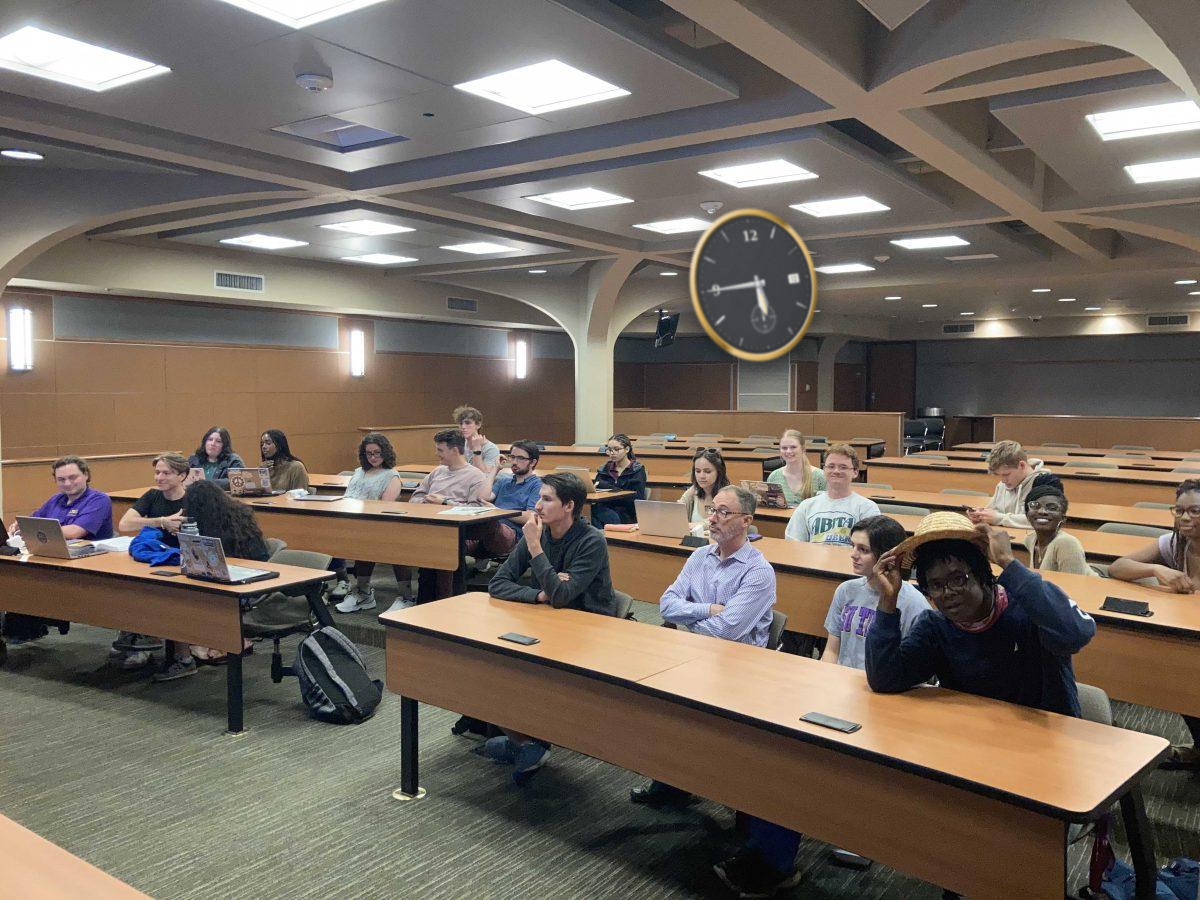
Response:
h=5 m=45
